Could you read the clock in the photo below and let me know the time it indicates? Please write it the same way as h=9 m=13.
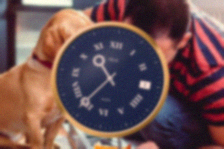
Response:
h=10 m=36
